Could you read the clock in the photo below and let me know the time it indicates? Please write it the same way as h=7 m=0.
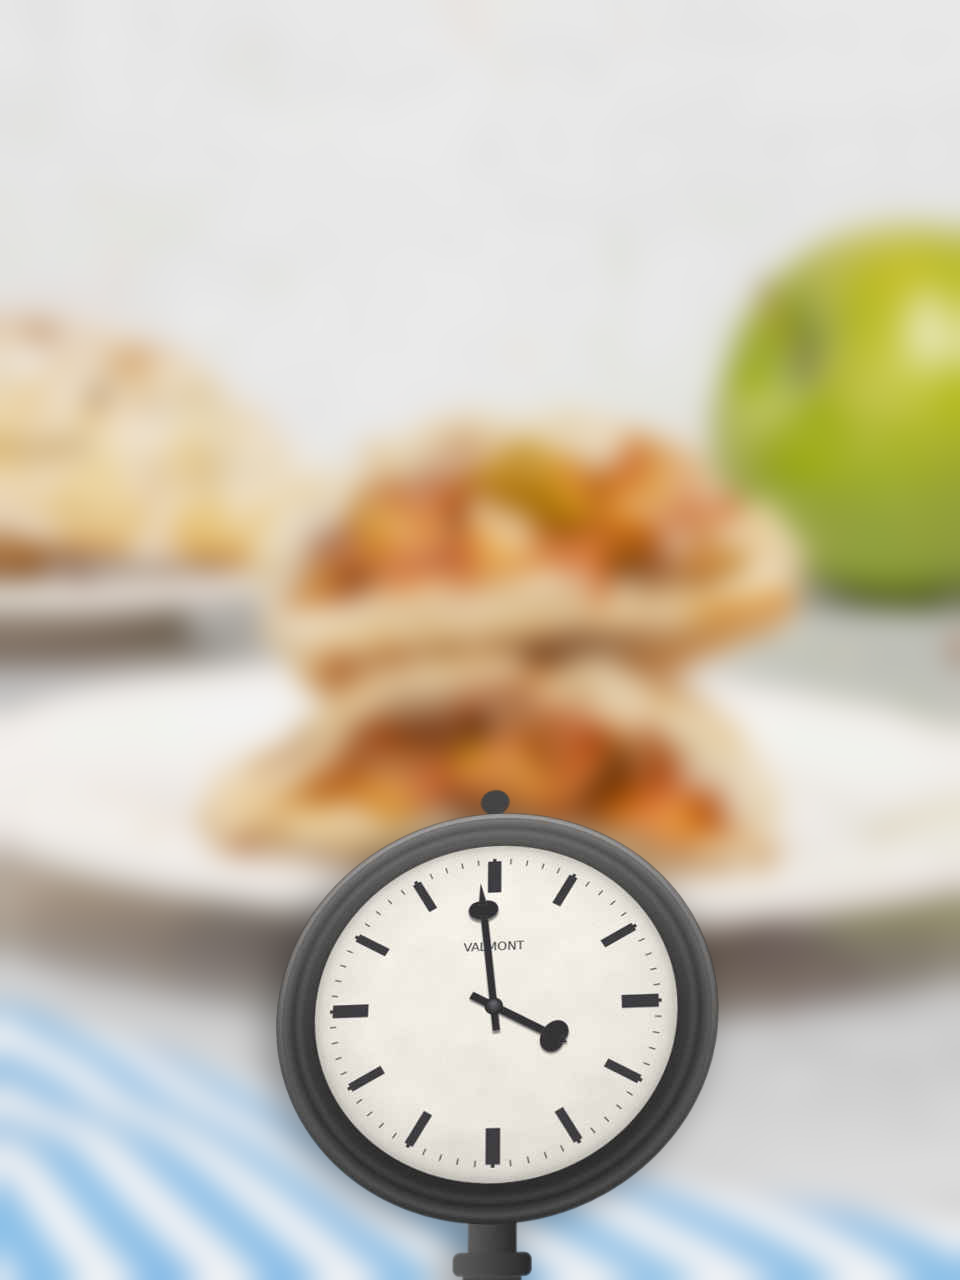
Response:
h=3 m=59
